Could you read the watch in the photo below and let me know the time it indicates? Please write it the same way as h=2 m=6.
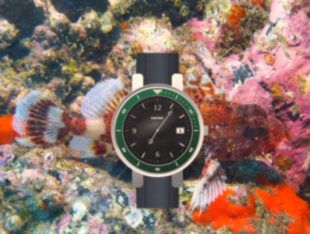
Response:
h=7 m=6
